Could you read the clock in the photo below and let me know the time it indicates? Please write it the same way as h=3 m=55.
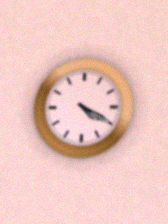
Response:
h=4 m=20
